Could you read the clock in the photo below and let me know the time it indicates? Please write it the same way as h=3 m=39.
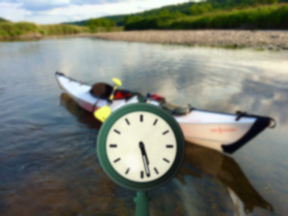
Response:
h=5 m=28
